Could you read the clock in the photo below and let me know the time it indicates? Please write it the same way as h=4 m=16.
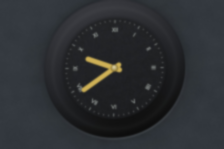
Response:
h=9 m=39
